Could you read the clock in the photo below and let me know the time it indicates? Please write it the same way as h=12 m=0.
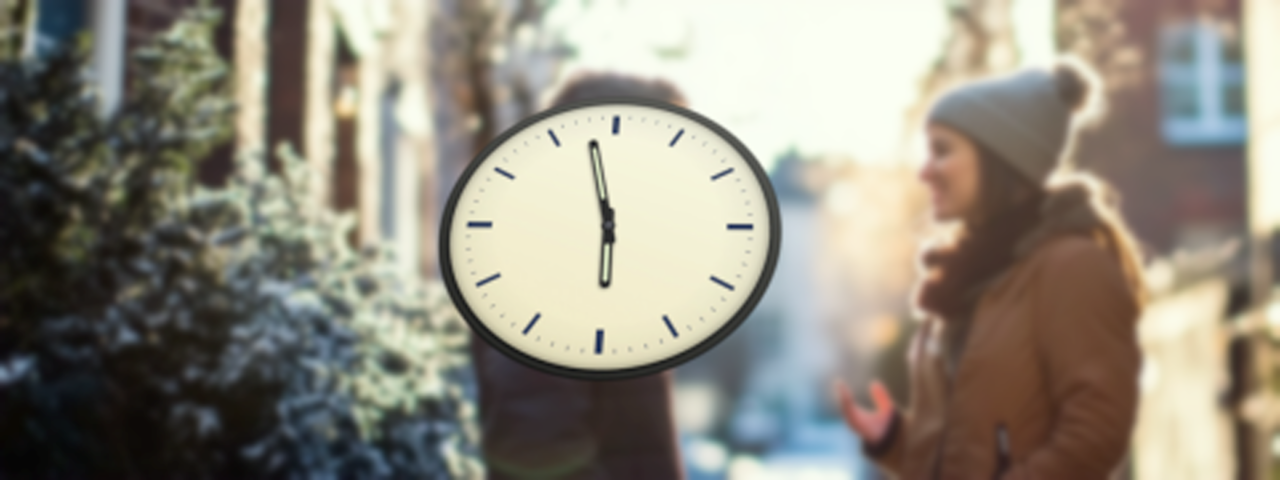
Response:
h=5 m=58
